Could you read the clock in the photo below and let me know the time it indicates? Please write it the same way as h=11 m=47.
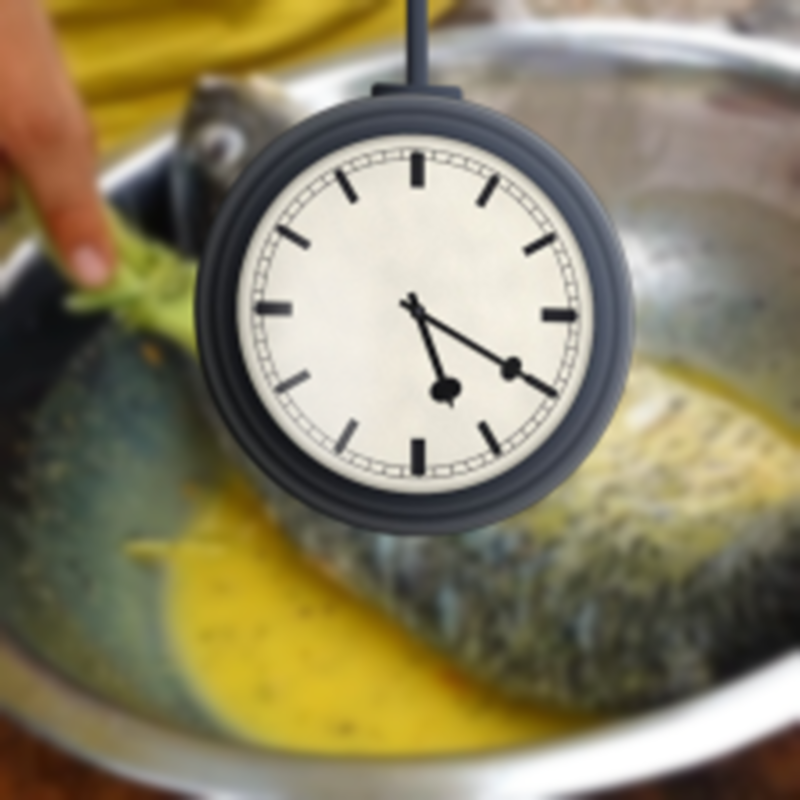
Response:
h=5 m=20
